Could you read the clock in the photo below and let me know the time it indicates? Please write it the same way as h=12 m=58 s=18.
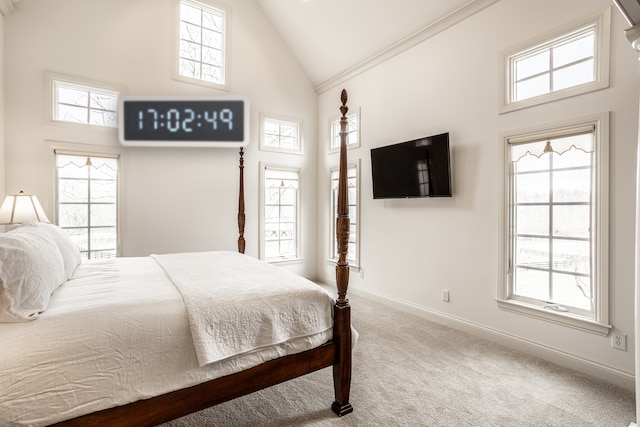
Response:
h=17 m=2 s=49
